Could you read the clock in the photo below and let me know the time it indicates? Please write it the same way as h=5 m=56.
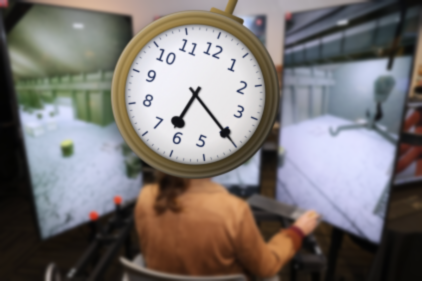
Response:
h=6 m=20
